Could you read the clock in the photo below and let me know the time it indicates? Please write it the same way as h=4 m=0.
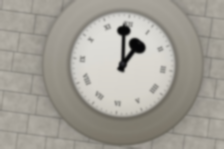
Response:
h=12 m=59
